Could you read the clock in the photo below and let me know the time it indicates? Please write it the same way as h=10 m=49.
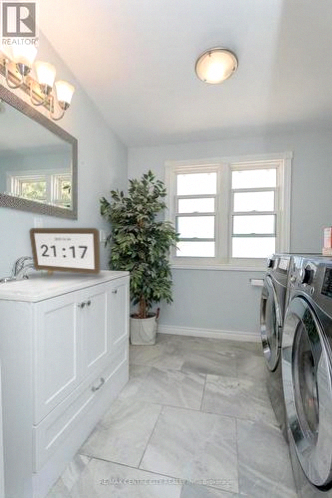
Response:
h=21 m=17
